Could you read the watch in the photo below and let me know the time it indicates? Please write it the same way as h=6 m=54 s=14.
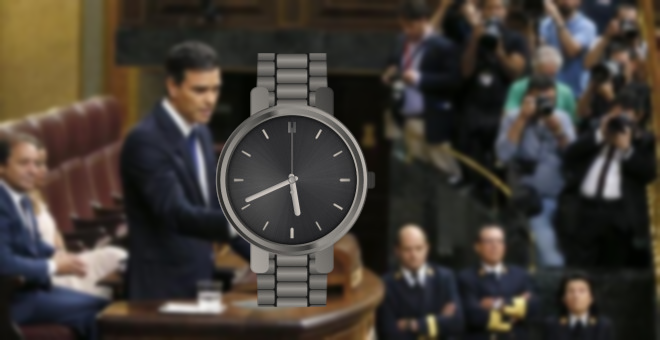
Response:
h=5 m=41 s=0
